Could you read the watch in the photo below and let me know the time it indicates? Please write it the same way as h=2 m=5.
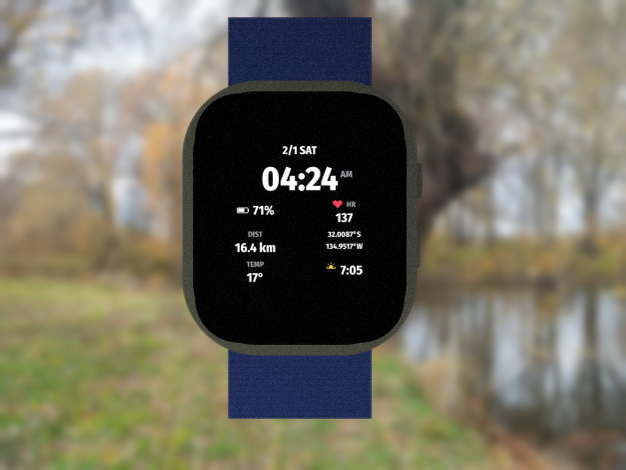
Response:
h=4 m=24
